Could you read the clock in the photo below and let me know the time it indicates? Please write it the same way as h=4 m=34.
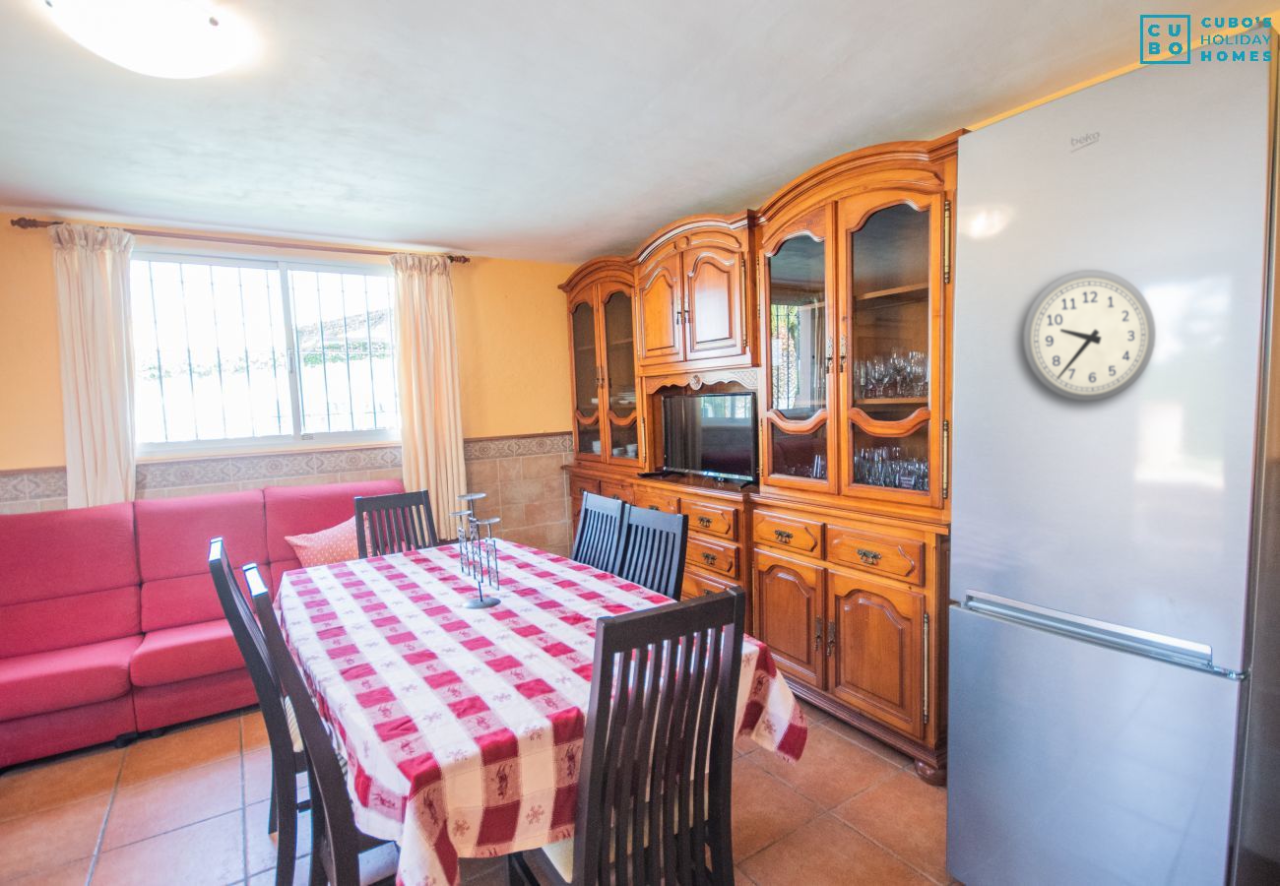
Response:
h=9 m=37
